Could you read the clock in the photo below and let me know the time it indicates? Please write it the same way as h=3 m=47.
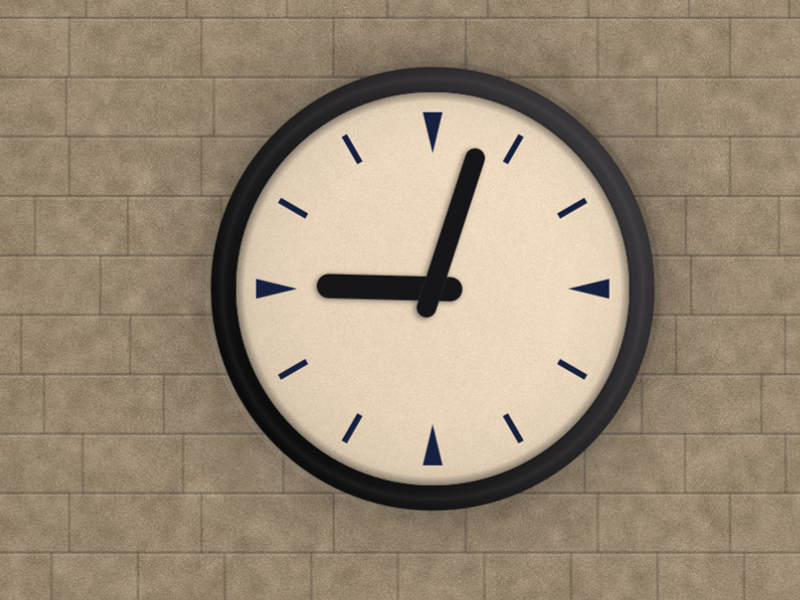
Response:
h=9 m=3
